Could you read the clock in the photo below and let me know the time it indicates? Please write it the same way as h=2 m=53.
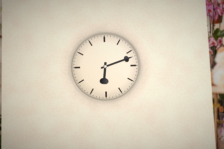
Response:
h=6 m=12
